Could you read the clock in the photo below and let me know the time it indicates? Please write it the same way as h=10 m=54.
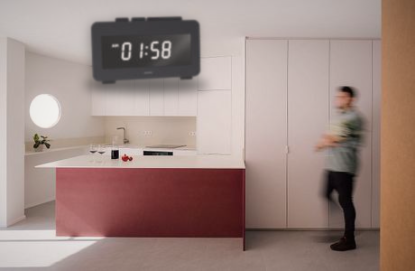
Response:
h=1 m=58
